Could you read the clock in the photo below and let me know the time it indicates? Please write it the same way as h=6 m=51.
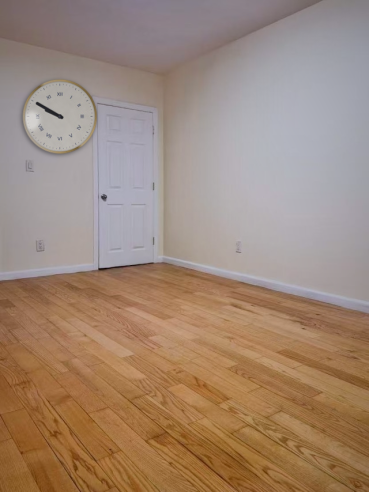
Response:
h=9 m=50
